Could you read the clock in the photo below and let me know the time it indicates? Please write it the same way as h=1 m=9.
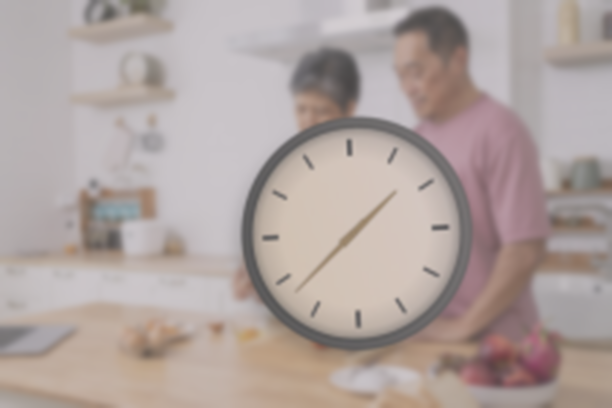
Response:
h=1 m=38
